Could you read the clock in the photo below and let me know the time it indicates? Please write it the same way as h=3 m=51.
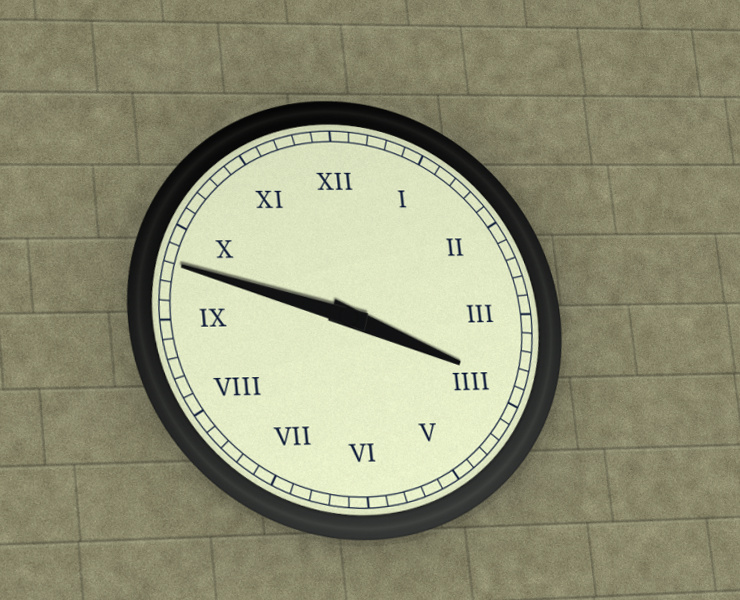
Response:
h=3 m=48
